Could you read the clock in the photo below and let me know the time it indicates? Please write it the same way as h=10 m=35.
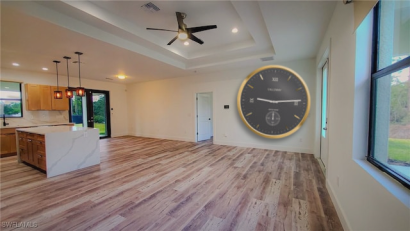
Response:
h=9 m=14
